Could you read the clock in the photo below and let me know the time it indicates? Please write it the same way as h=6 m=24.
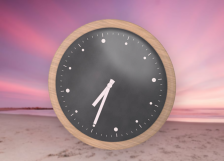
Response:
h=7 m=35
